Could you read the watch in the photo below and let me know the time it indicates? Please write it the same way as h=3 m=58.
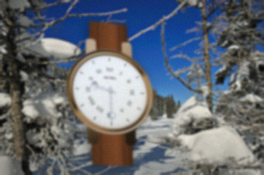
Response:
h=9 m=30
